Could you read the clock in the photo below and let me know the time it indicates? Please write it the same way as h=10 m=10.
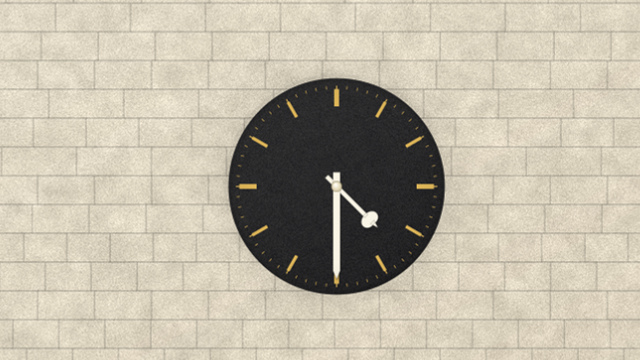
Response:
h=4 m=30
